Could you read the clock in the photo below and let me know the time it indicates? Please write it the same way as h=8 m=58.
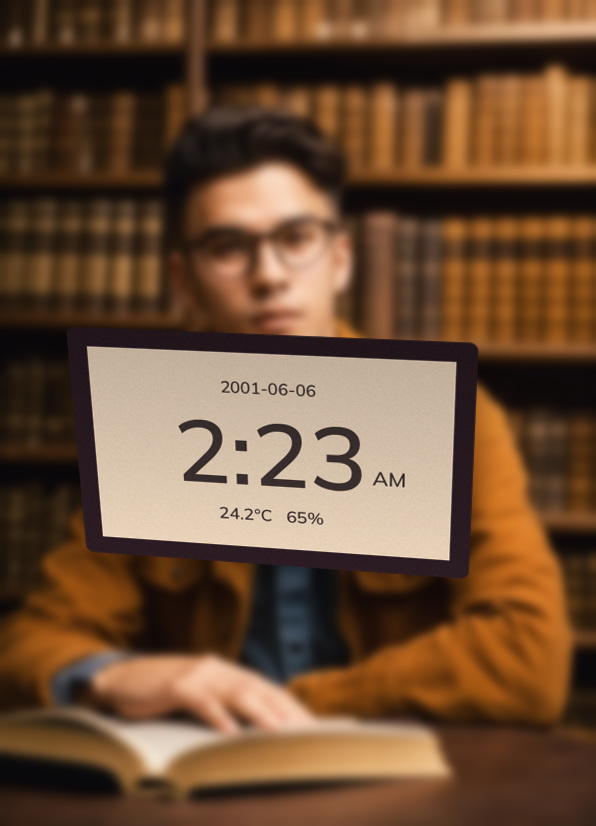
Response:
h=2 m=23
